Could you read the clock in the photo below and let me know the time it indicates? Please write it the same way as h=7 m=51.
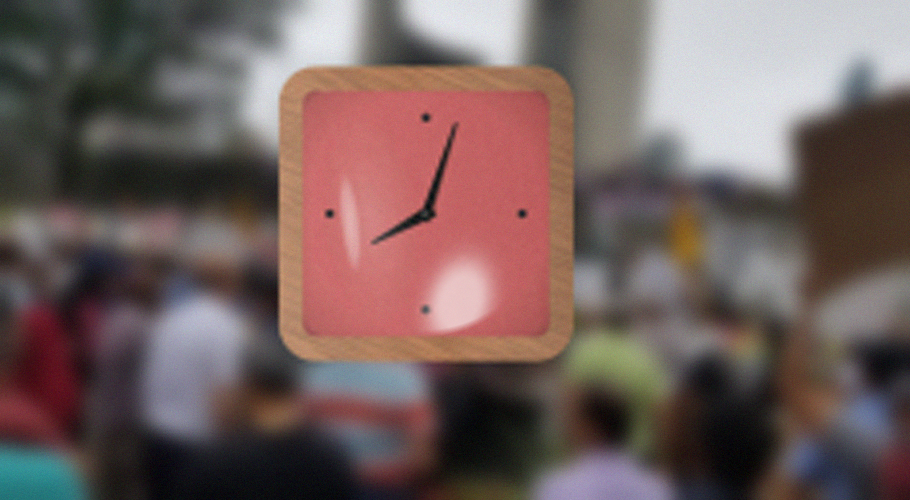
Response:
h=8 m=3
